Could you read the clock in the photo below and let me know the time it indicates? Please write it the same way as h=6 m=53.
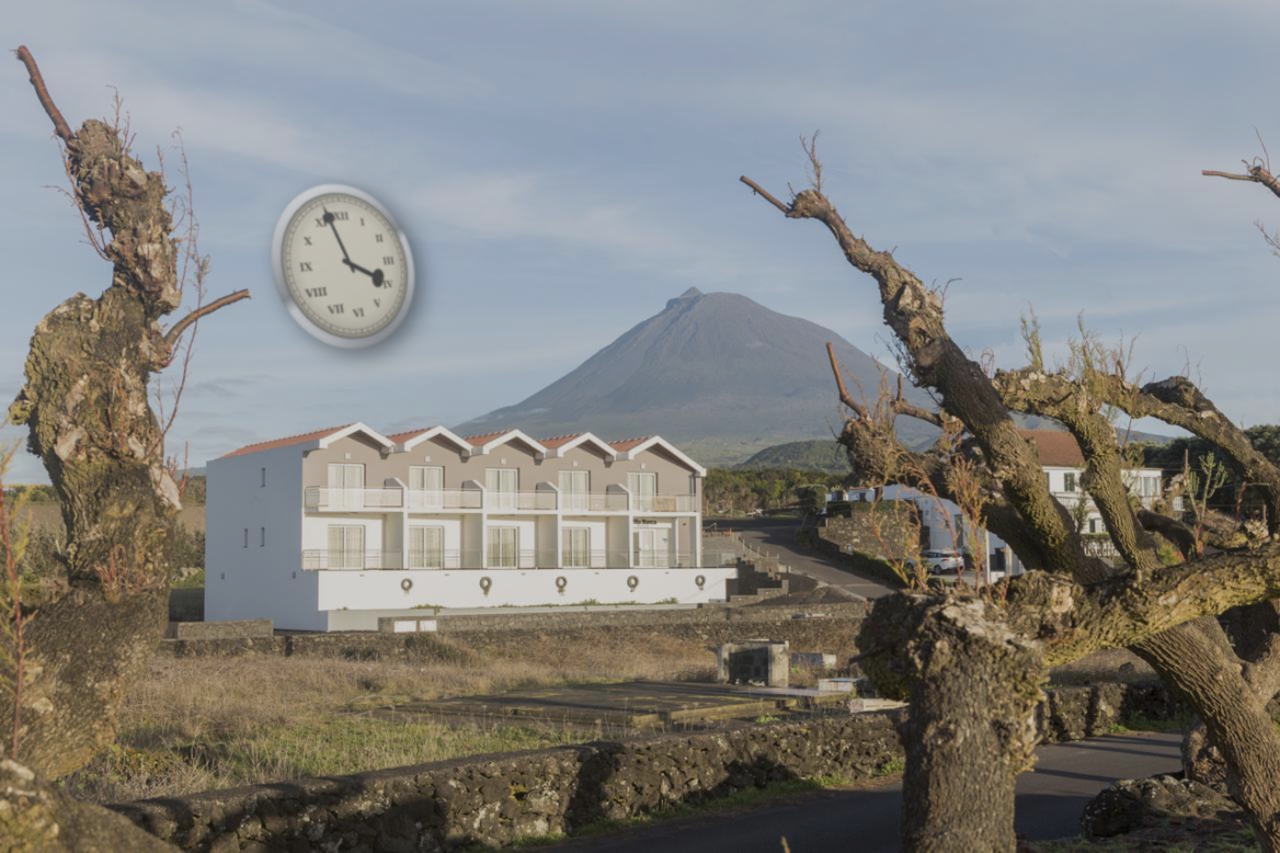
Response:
h=3 m=57
